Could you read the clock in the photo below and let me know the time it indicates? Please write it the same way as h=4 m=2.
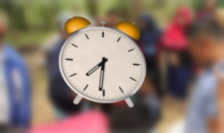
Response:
h=7 m=31
